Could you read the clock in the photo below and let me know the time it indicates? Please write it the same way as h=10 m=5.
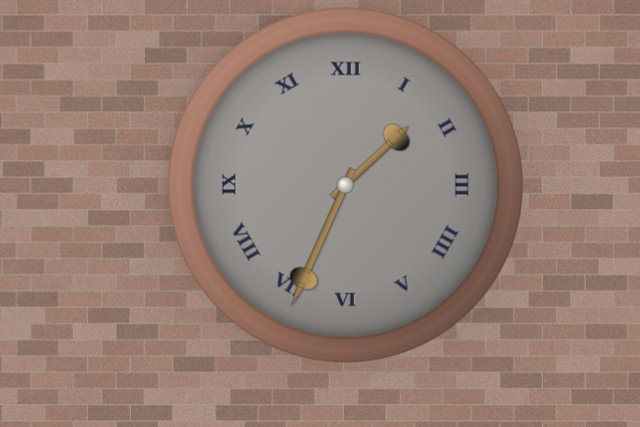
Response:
h=1 m=34
